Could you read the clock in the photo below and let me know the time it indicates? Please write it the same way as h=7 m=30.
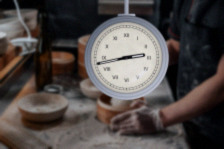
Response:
h=2 m=43
